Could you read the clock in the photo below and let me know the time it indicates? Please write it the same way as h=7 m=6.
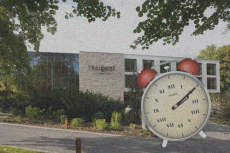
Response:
h=2 m=10
